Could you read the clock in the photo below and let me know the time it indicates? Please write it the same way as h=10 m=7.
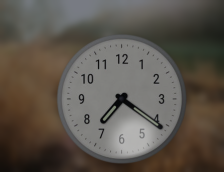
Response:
h=7 m=21
